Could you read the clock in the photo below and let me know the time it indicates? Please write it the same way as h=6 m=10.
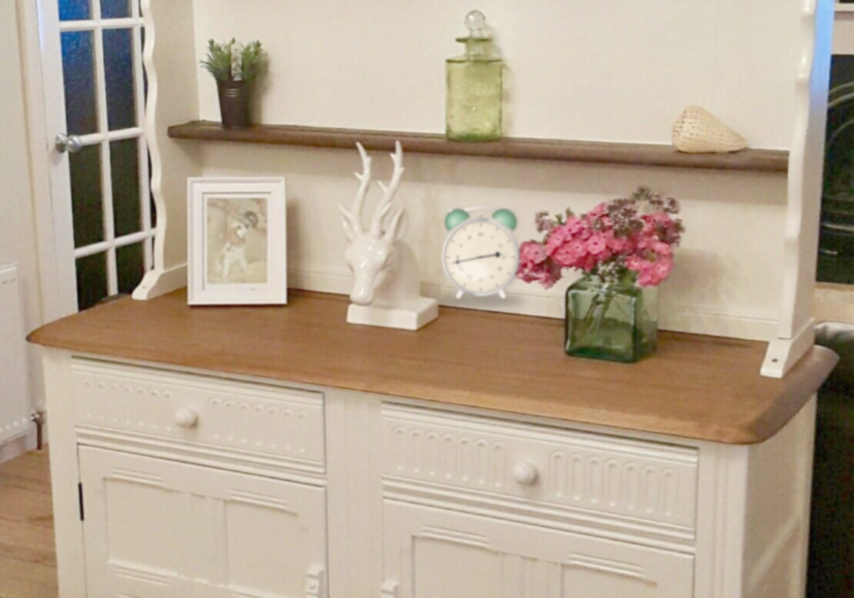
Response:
h=2 m=43
